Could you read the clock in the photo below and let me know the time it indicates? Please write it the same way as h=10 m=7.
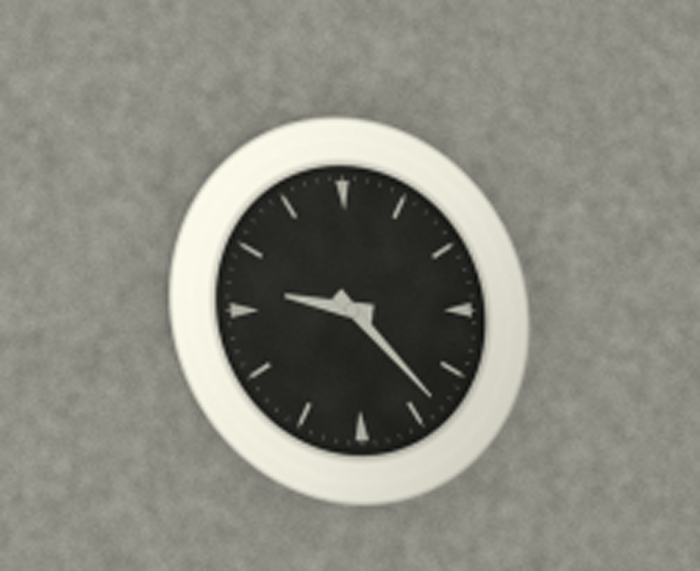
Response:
h=9 m=23
